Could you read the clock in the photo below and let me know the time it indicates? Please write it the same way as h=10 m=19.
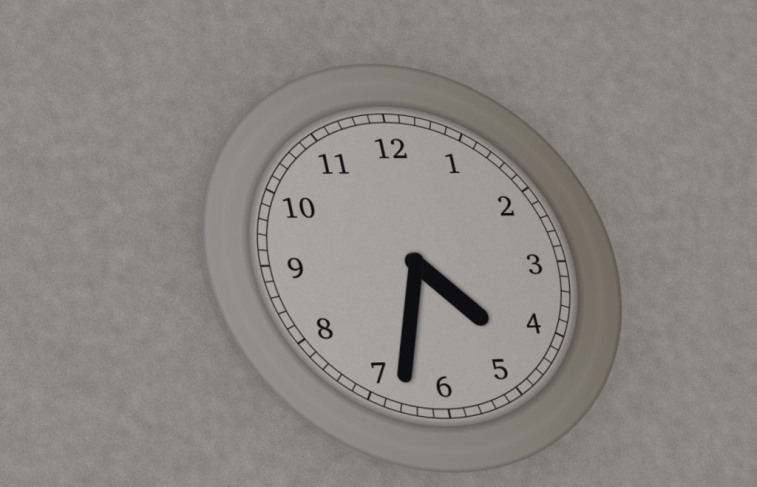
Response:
h=4 m=33
